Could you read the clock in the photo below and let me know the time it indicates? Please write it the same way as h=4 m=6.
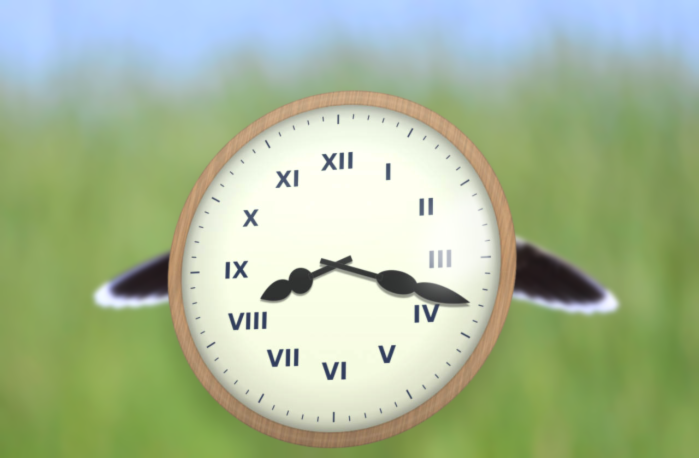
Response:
h=8 m=18
